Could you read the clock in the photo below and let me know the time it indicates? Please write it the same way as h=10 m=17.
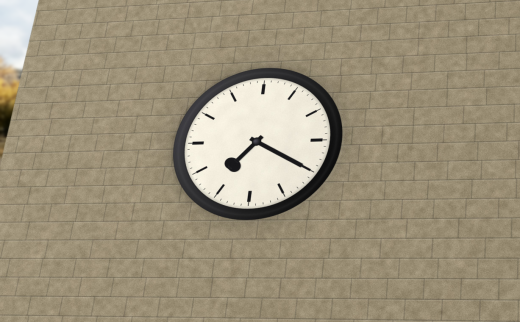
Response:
h=7 m=20
